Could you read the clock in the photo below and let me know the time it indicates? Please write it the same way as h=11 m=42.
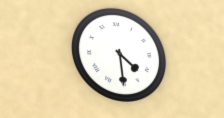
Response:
h=4 m=30
